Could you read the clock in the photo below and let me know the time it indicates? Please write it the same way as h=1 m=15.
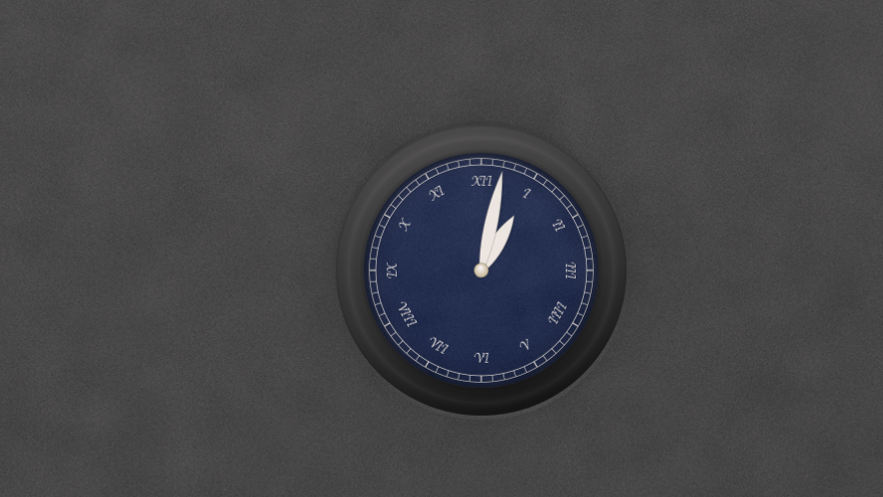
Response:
h=1 m=2
